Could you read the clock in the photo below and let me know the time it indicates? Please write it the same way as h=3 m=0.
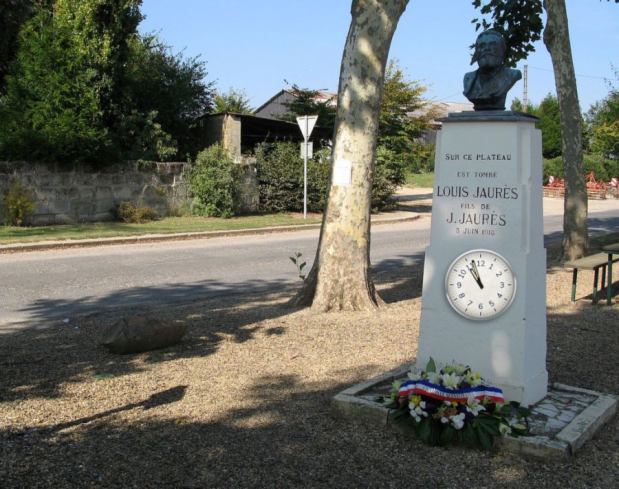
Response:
h=10 m=57
